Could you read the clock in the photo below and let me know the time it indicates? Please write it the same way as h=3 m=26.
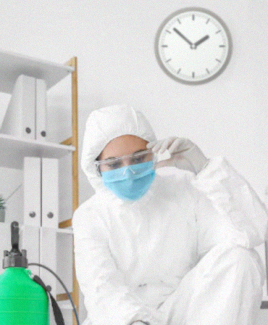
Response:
h=1 m=52
